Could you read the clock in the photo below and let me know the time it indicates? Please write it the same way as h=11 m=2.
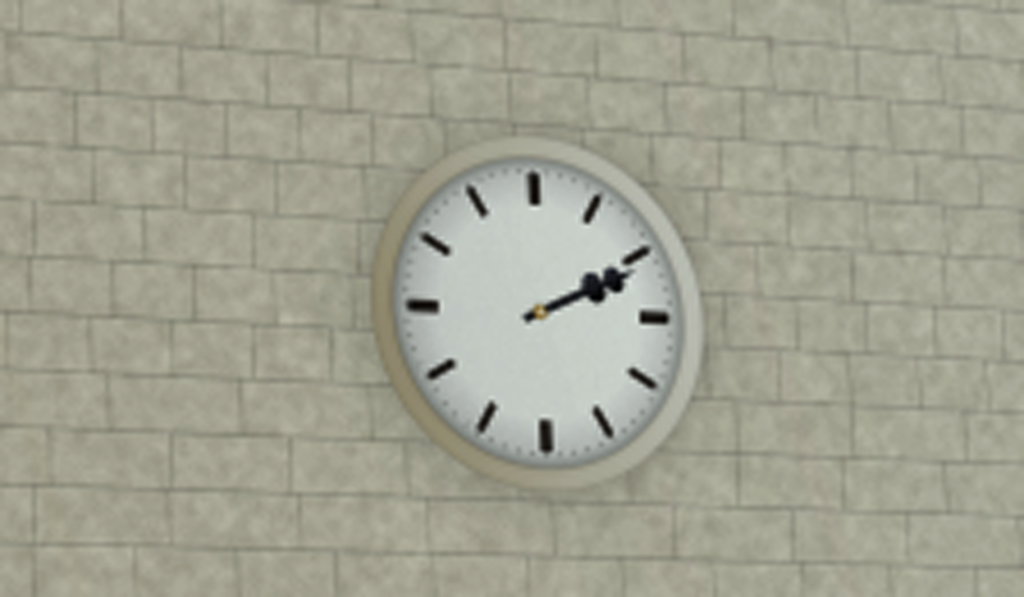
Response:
h=2 m=11
